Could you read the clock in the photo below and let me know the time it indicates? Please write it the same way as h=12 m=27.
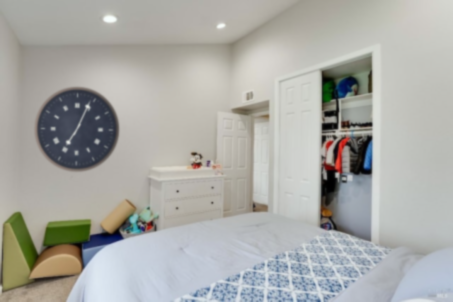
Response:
h=7 m=4
